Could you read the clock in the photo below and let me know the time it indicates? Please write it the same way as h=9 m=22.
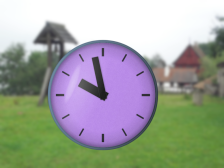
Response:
h=9 m=58
